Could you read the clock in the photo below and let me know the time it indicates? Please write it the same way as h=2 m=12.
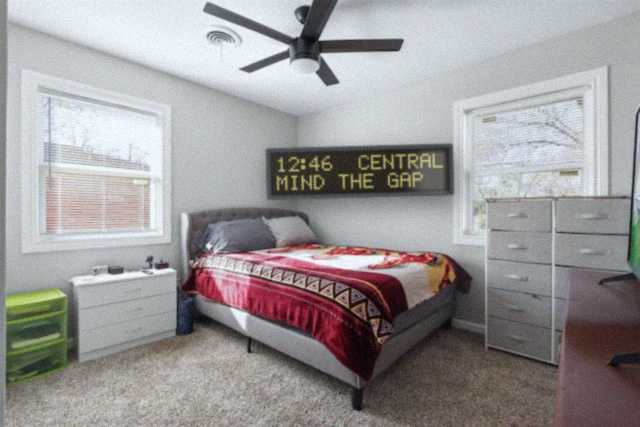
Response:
h=12 m=46
